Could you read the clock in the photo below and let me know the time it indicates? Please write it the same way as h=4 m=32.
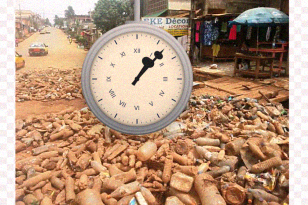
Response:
h=1 m=7
